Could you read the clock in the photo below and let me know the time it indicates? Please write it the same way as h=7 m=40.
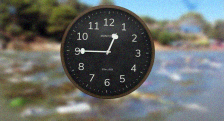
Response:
h=12 m=45
